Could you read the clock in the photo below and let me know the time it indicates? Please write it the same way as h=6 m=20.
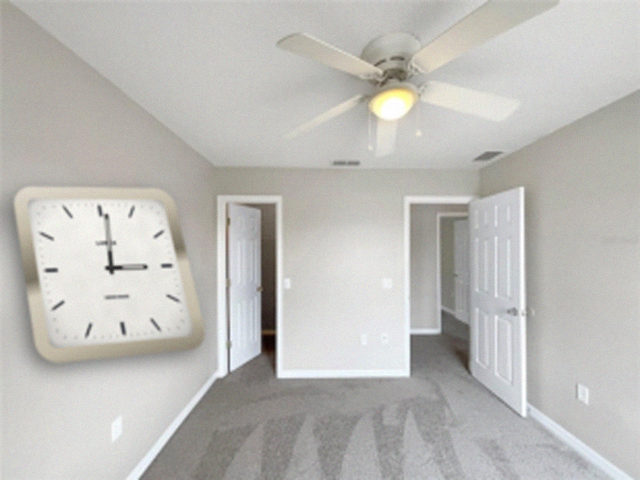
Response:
h=3 m=1
